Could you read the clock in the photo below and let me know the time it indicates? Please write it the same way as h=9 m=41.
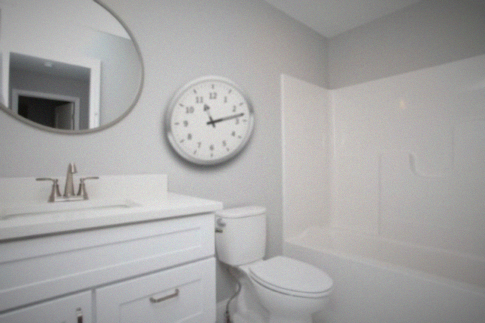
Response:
h=11 m=13
